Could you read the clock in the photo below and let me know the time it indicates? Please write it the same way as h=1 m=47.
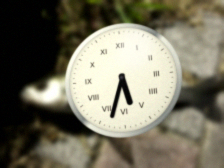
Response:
h=5 m=33
